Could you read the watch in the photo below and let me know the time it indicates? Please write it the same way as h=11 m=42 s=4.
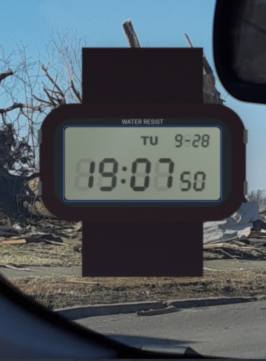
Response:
h=19 m=7 s=50
